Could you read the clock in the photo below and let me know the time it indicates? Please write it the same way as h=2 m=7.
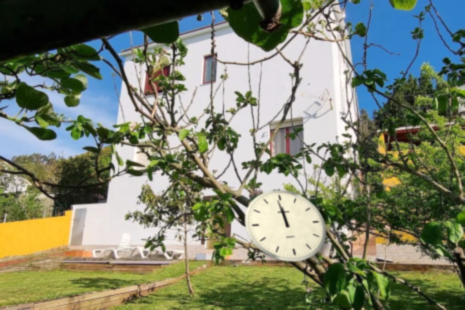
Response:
h=11 m=59
